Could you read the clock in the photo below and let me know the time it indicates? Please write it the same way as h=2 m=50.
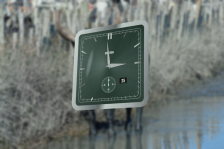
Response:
h=2 m=59
